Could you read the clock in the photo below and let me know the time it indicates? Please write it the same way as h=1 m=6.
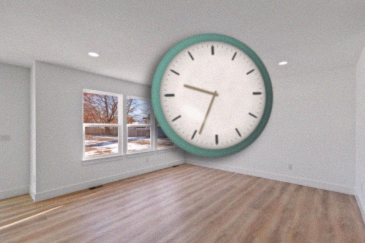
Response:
h=9 m=34
